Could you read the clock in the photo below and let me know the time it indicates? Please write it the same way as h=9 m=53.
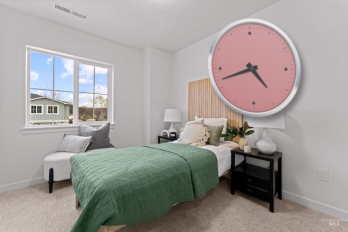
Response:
h=4 m=42
